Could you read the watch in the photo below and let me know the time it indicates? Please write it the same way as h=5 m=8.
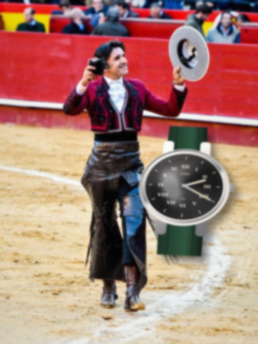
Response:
h=2 m=20
